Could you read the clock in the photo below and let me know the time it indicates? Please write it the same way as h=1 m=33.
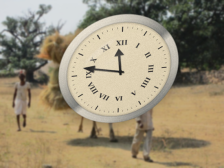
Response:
h=11 m=47
